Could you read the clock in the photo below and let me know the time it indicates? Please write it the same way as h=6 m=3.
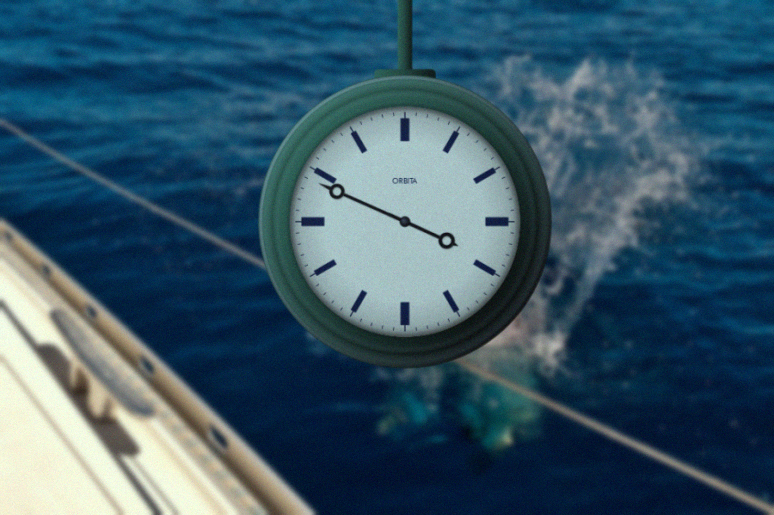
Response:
h=3 m=49
